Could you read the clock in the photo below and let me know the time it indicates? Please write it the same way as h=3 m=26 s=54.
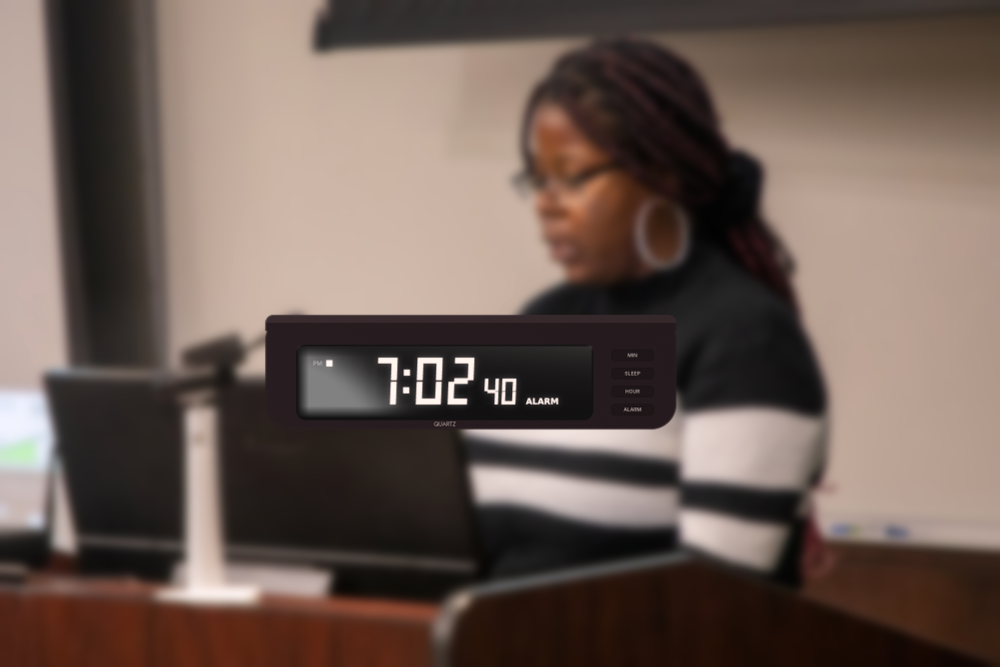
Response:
h=7 m=2 s=40
